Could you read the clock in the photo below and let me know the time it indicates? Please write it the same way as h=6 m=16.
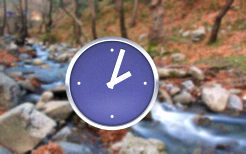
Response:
h=2 m=3
